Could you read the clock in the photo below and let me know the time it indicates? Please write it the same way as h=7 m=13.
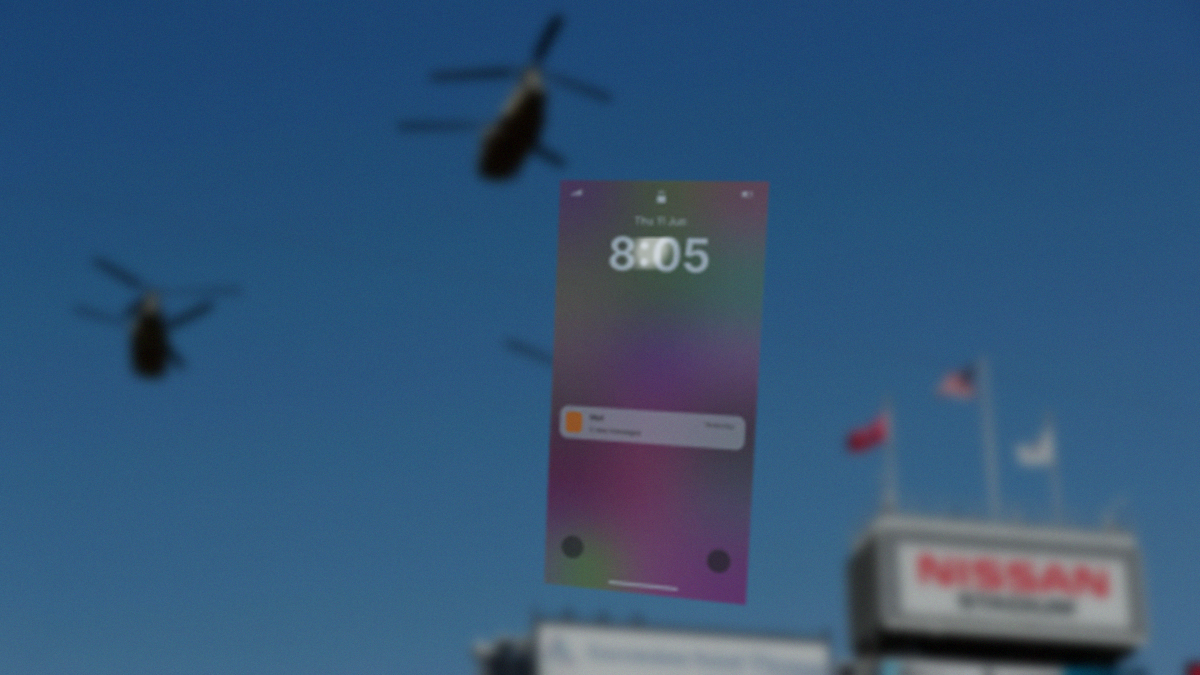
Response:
h=8 m=5
